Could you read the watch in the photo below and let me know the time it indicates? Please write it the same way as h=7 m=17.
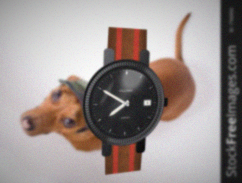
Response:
h=7 m=50
